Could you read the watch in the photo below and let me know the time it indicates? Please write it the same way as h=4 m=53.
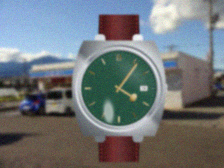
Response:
h=4 m=6
